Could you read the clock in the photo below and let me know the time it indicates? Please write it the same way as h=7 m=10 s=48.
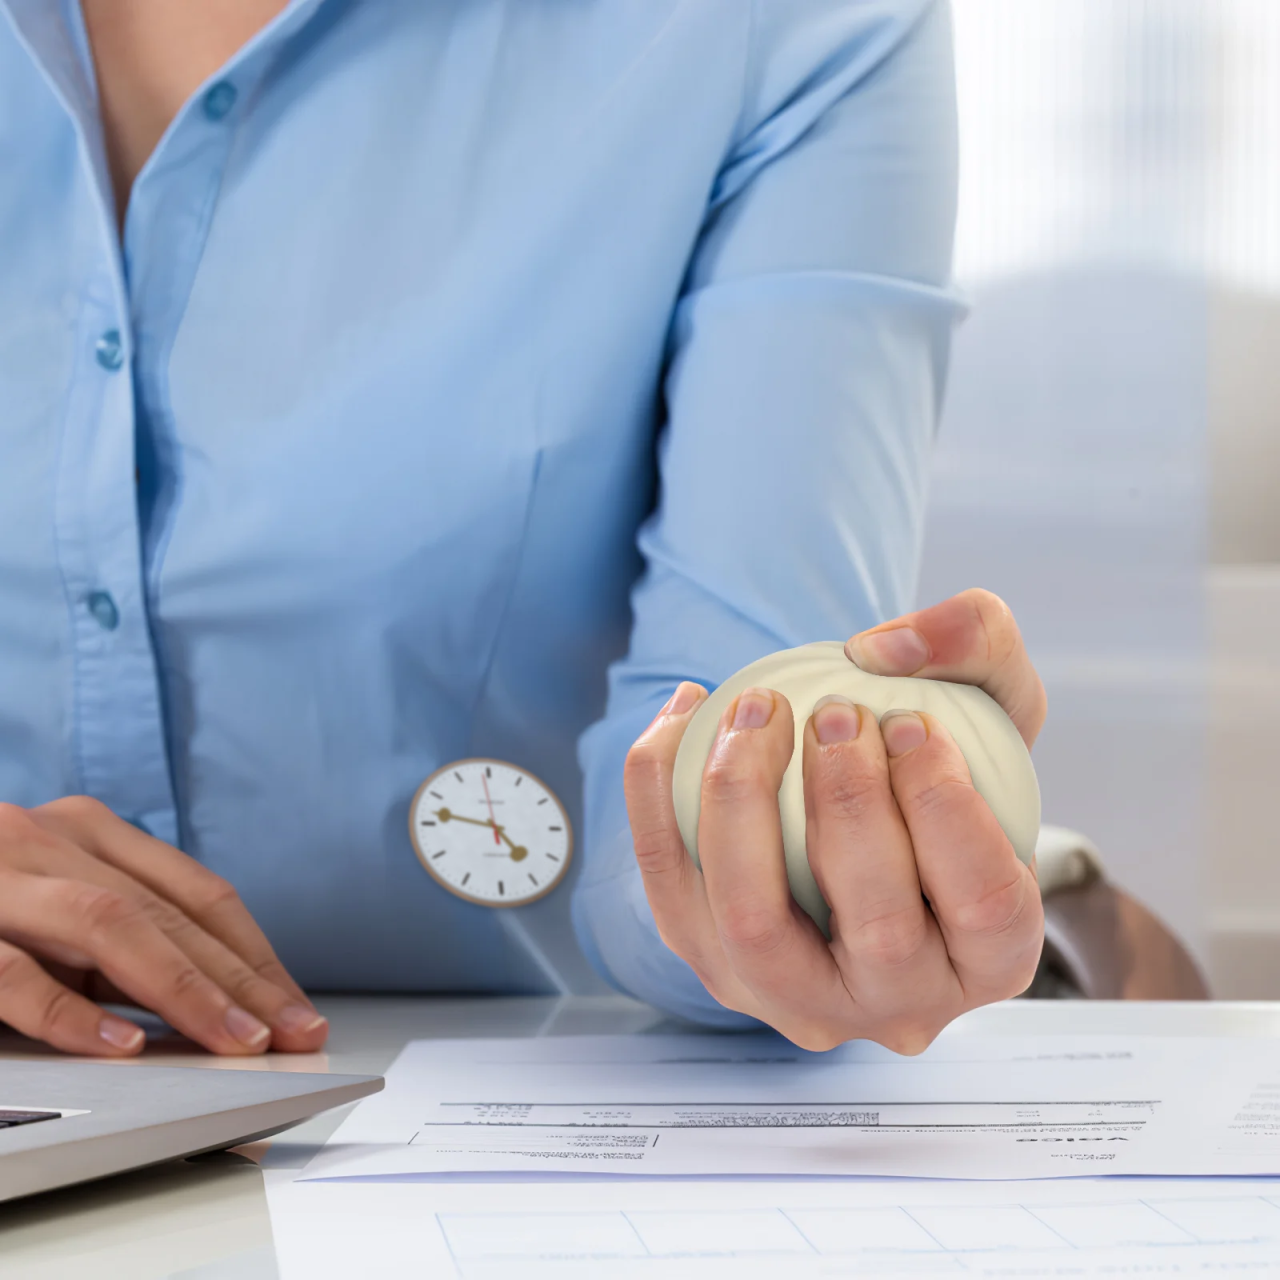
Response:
h=4 m=46 s=59
